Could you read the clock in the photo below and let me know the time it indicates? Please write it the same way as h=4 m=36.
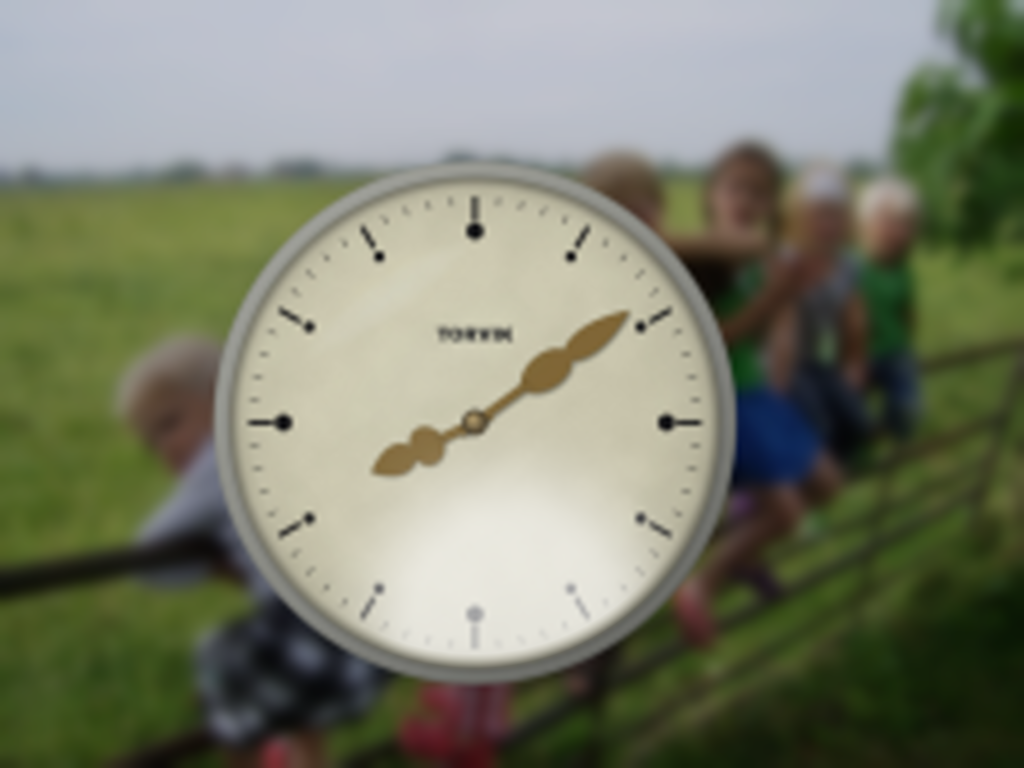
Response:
h=8 m=9
